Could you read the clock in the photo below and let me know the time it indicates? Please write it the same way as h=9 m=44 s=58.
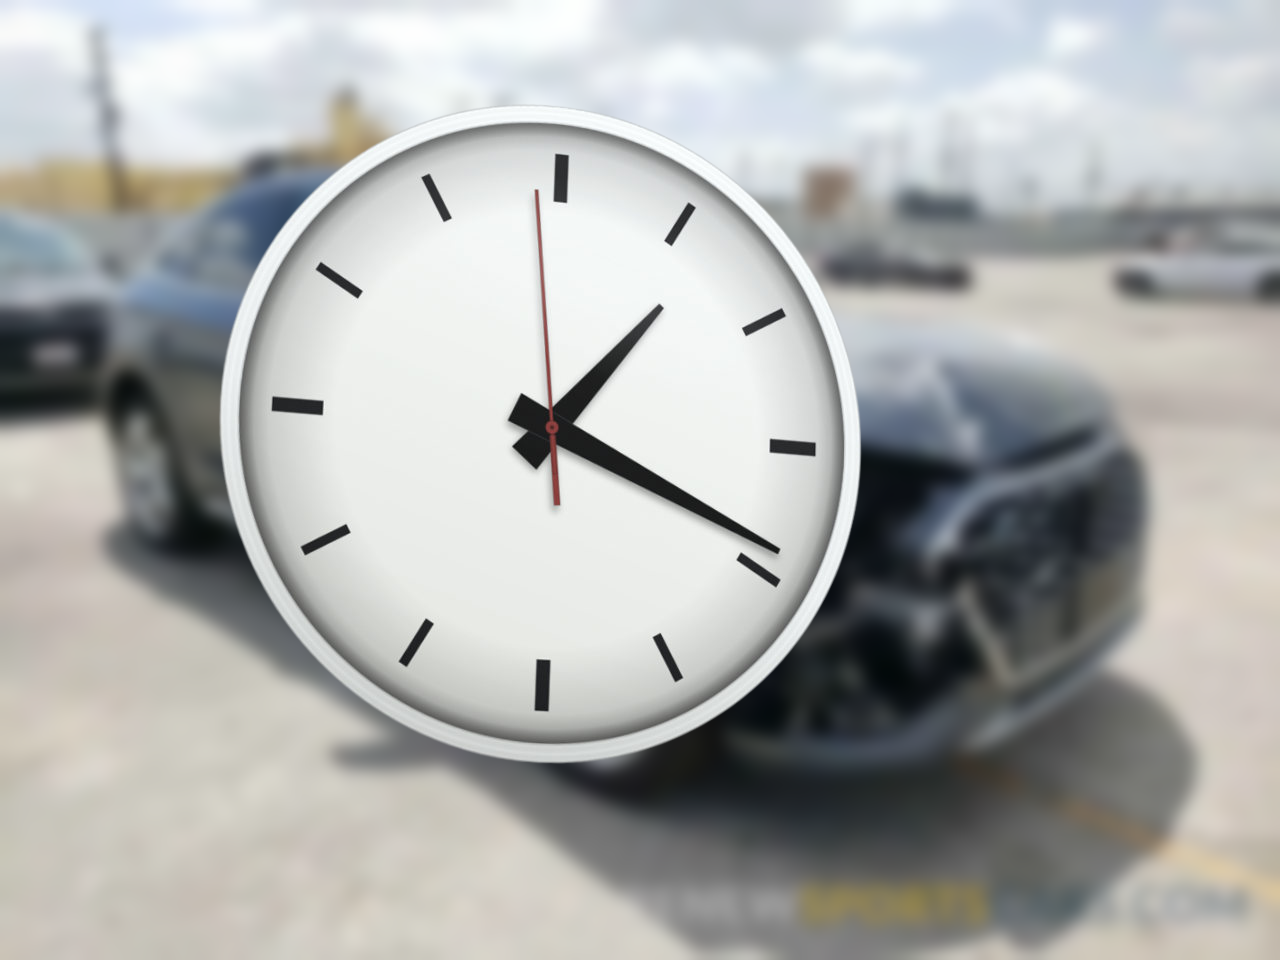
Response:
h=1 m=18 s=59
